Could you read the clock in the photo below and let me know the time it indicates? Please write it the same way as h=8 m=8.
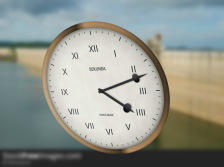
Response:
h=4 m=12
